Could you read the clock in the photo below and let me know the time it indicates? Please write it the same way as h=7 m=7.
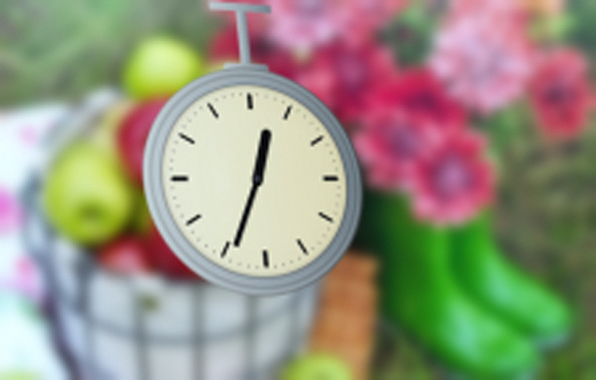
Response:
h=12 m=34
